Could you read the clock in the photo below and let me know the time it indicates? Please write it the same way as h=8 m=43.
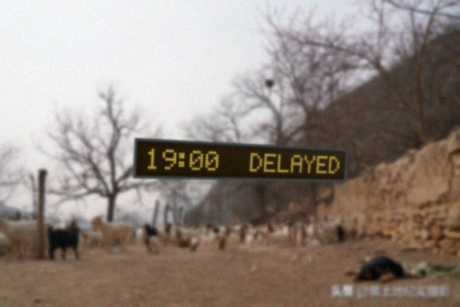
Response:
h=19 m=0
